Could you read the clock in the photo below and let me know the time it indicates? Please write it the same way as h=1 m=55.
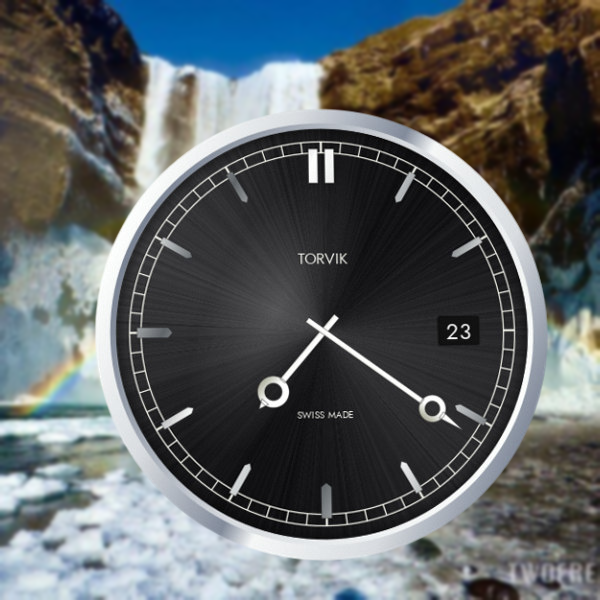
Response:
h=7 m=21
